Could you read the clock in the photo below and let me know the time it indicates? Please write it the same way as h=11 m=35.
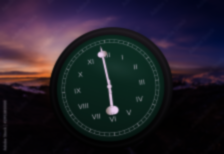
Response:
h=5 m=59
